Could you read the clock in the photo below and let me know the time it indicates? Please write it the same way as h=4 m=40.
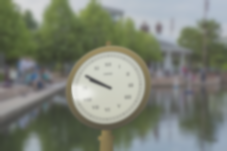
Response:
h=9 m=50
